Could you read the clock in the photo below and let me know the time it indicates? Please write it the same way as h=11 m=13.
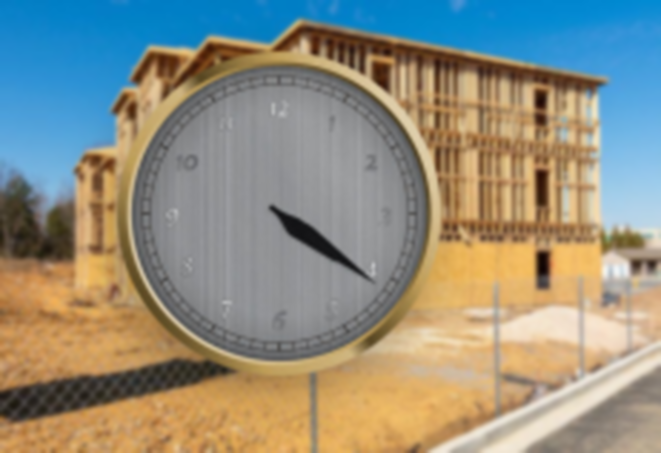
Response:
h=4 m=21
